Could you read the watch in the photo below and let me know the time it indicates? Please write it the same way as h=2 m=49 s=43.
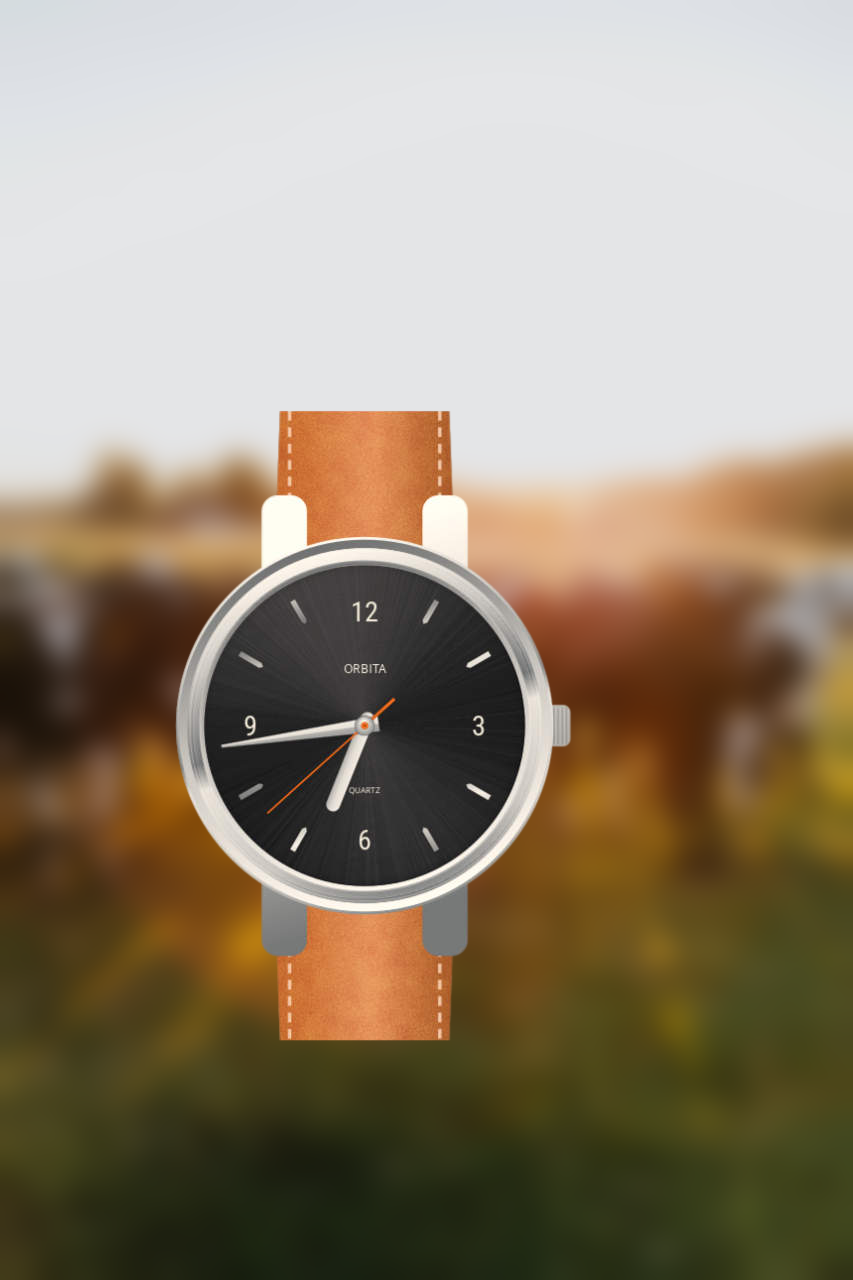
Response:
h=6 m=43 s=38
